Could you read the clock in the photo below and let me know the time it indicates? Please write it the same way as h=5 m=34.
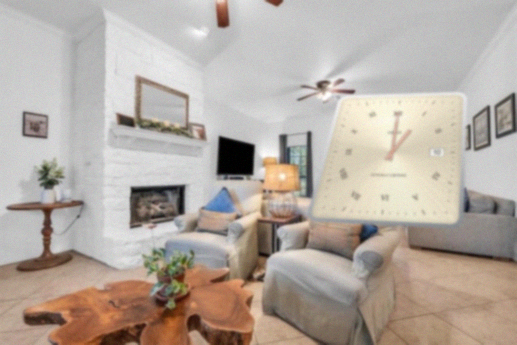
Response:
h=1 m=0
